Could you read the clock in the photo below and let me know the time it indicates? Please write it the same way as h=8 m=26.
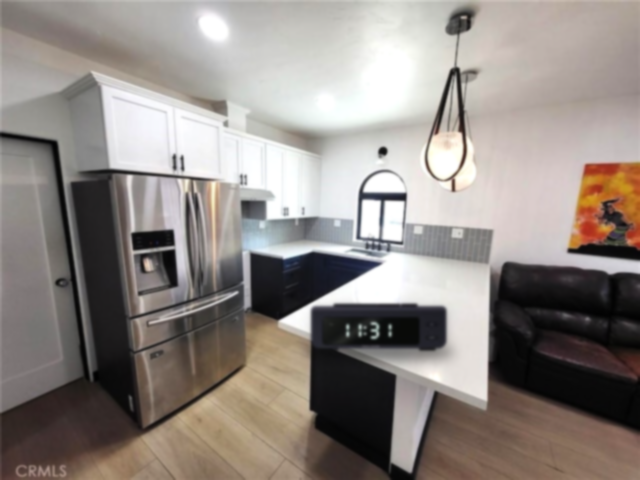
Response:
h=11 m=31
